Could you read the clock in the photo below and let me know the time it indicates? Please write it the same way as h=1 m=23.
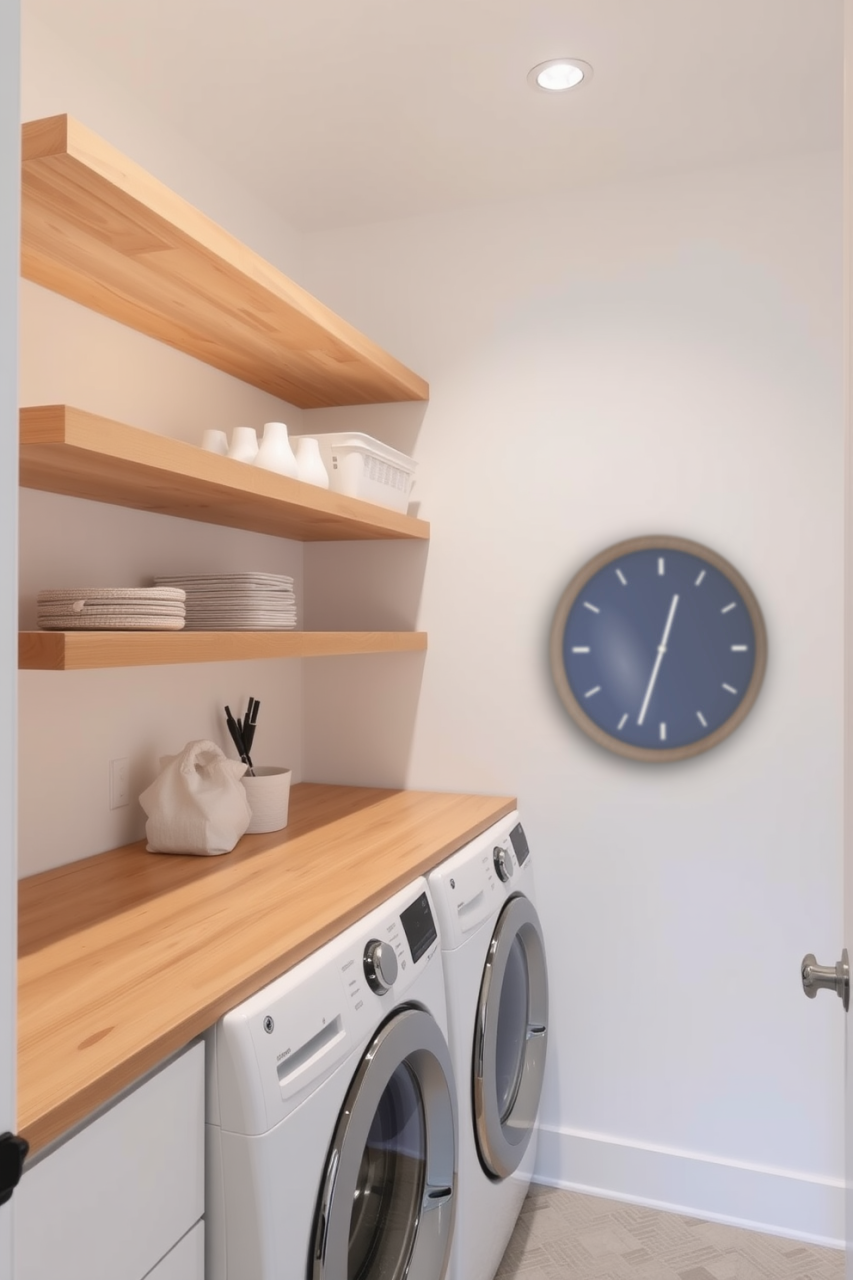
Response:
h=12 m=33
